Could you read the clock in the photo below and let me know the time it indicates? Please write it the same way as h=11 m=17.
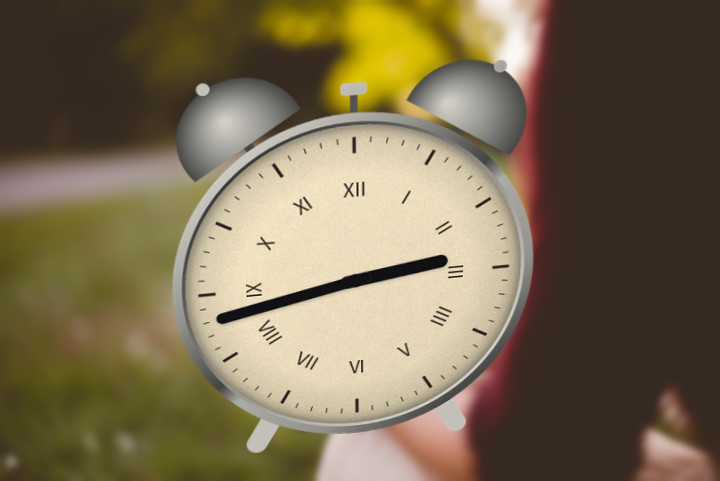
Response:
h=2 m=43
